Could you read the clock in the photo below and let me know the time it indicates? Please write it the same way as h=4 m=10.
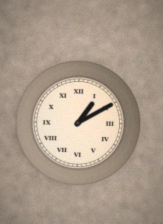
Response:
h=1 m=10
